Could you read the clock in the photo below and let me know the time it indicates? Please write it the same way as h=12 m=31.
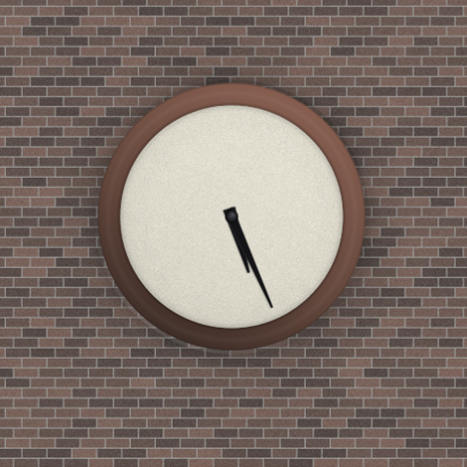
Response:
h=5 m=26
